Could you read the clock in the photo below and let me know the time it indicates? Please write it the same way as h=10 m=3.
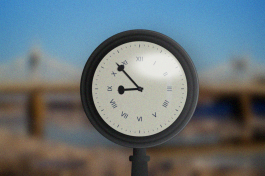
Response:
h=8 m=53
